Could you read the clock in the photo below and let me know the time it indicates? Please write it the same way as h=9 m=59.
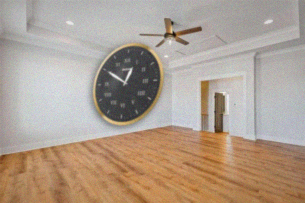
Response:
h=12 m=50
